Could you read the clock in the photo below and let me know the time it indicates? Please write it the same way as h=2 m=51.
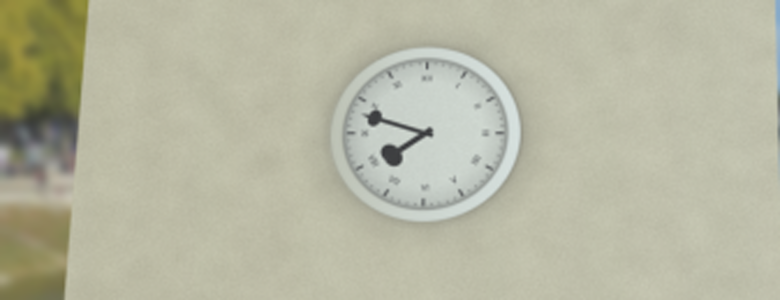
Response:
h=7 m=48
